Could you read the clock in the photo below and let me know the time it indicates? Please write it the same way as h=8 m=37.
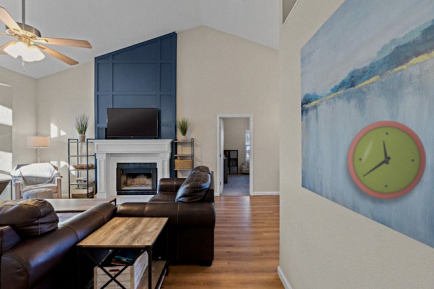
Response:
h=11 m=39
